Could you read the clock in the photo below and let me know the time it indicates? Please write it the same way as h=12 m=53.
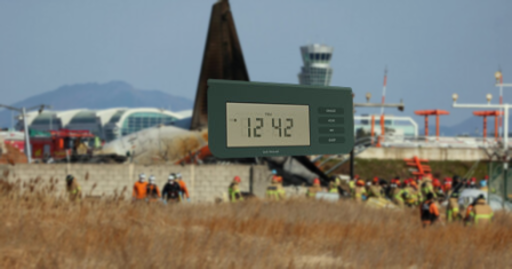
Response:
h=12 m=42
